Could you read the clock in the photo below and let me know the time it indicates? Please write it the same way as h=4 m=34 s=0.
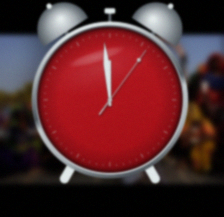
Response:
h=11 m=59 s=6
